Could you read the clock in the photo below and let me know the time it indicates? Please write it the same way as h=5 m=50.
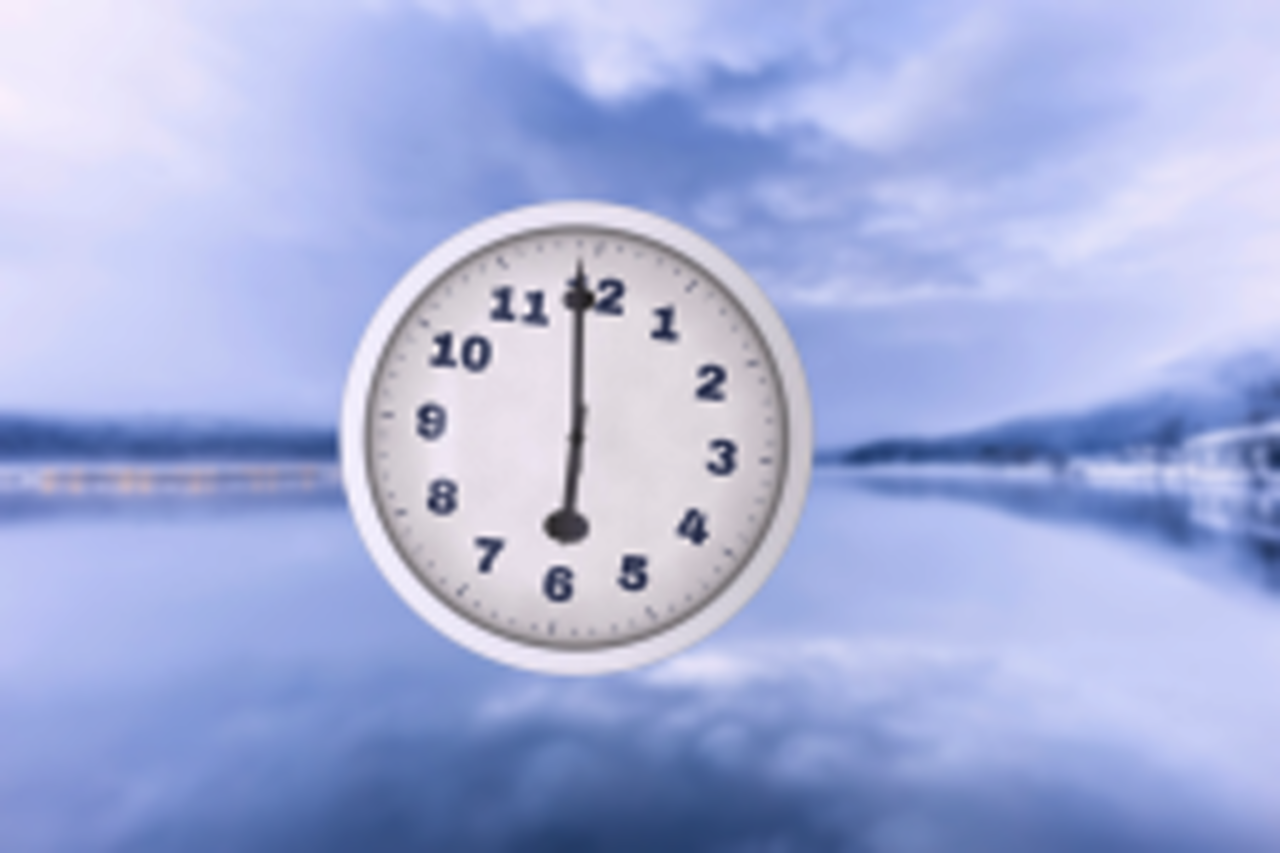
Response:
h=5 m=59
